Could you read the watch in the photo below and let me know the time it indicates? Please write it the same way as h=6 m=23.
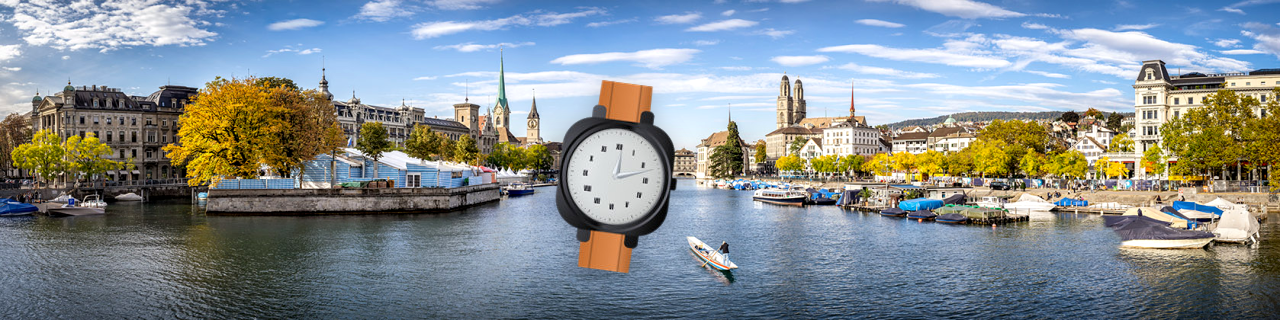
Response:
h=12 m=12
